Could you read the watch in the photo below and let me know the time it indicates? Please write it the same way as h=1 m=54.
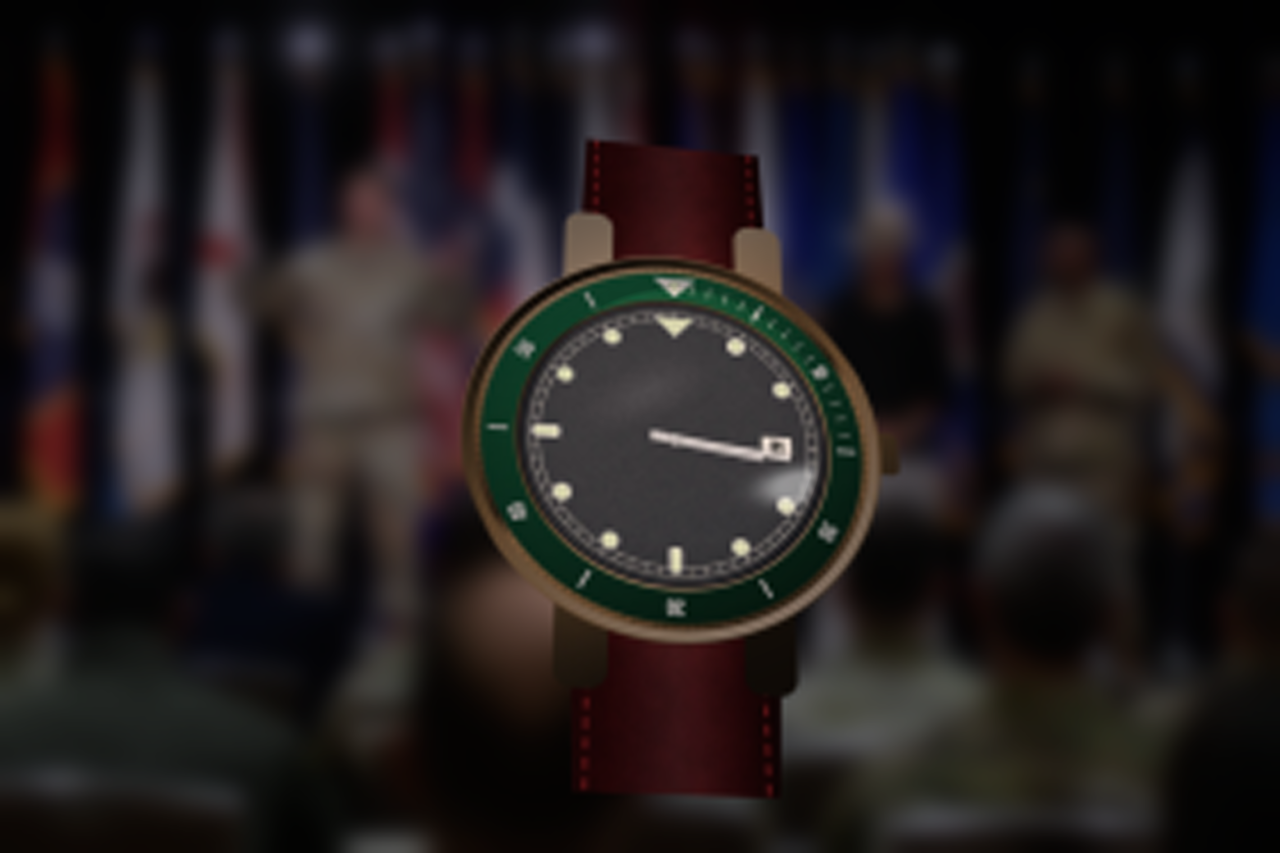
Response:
h=3 m=16
